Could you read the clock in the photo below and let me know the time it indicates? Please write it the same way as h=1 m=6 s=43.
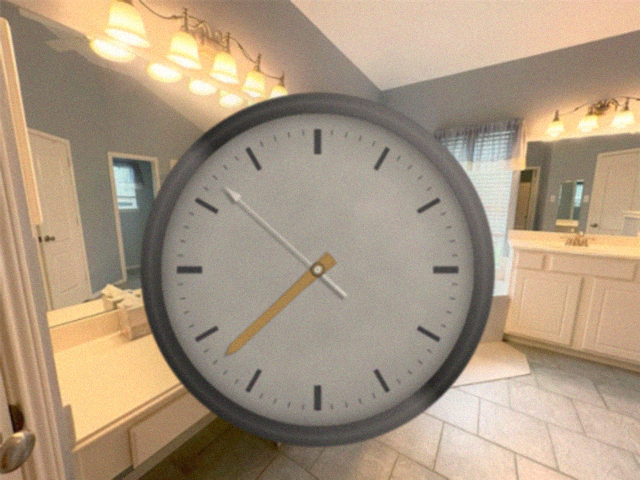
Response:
h=7 m=37 s=52
